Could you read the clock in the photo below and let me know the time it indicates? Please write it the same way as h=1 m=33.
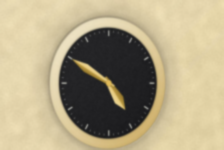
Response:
h=4 m=50
